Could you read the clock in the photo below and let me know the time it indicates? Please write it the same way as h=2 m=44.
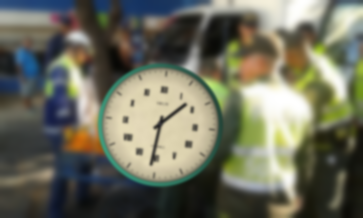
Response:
h=1 m=31
